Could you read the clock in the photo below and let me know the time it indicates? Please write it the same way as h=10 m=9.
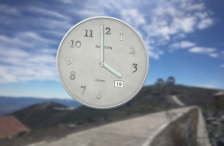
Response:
h=3 m=59
